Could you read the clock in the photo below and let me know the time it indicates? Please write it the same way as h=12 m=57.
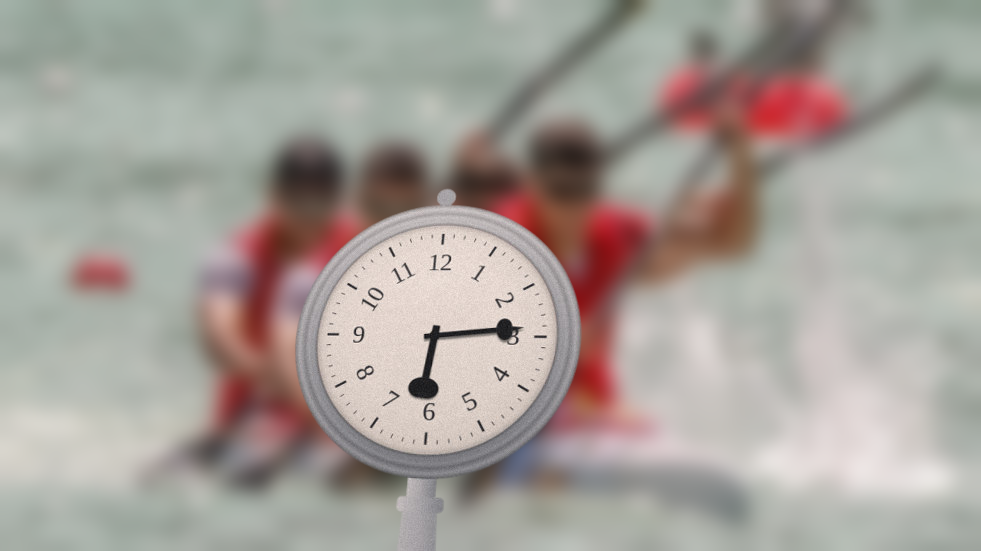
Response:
h=6 m=14
